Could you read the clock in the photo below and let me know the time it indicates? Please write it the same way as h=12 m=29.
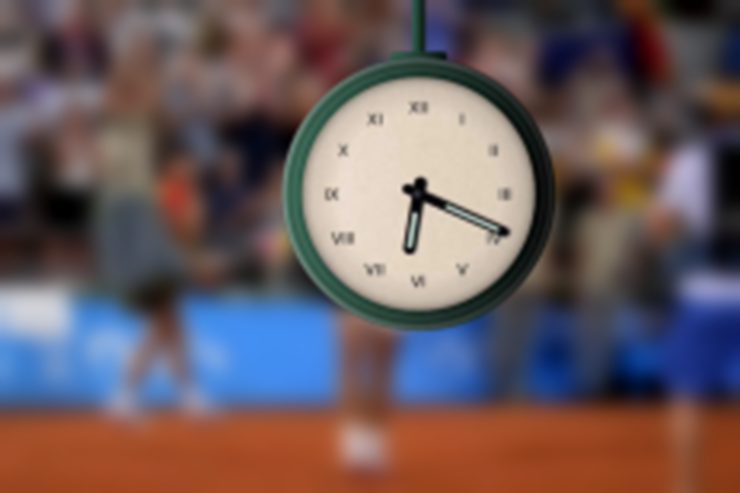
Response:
h=6 m=19
